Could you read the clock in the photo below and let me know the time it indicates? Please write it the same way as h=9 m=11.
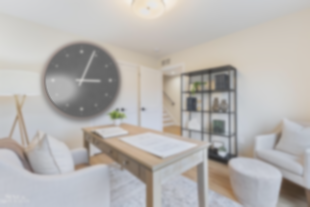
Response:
h=3 m=4
